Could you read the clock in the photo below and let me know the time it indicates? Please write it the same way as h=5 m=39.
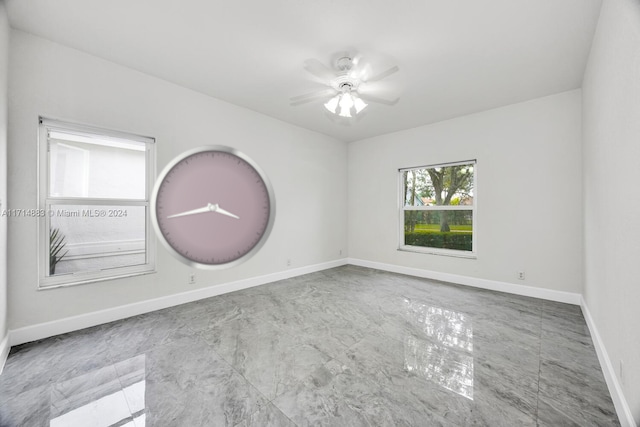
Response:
h=3 m=43
